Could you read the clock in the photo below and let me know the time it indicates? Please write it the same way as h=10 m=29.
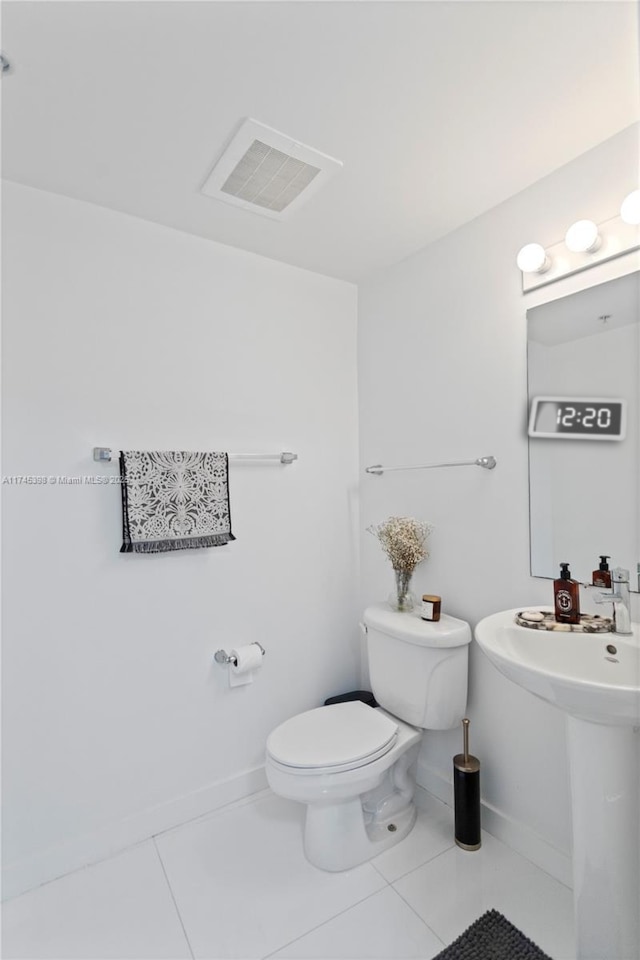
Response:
h=12 m=20
